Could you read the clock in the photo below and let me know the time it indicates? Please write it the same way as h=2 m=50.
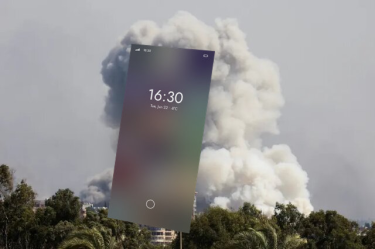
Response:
h=16 m=30
